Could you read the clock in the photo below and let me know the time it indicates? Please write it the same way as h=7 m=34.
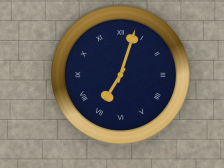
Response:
h=7 m=3
